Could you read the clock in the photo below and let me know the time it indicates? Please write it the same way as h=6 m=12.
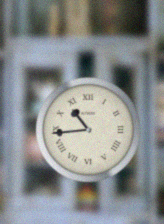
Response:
h=10 m=44
